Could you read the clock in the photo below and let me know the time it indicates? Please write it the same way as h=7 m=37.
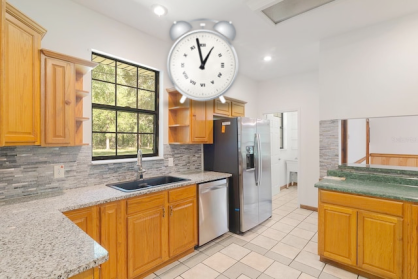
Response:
h=12 m=58
